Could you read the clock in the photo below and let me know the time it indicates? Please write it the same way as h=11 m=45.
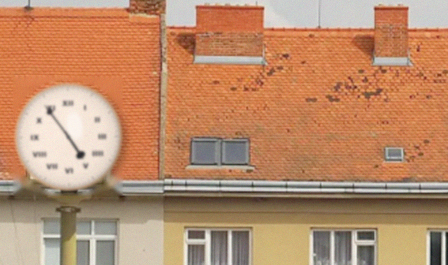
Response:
h=4 m=54
